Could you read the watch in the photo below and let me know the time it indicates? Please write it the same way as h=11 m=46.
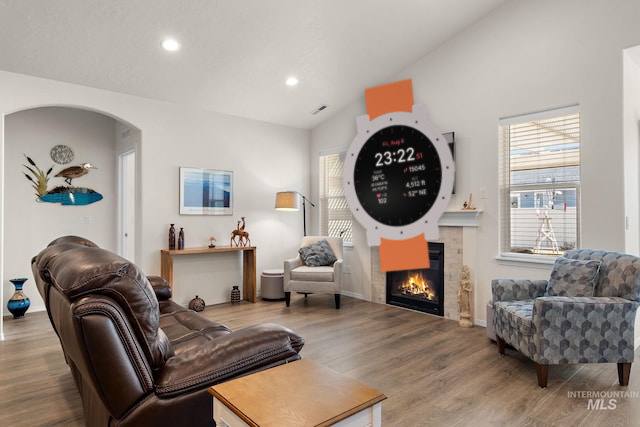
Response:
h=23 m=22
